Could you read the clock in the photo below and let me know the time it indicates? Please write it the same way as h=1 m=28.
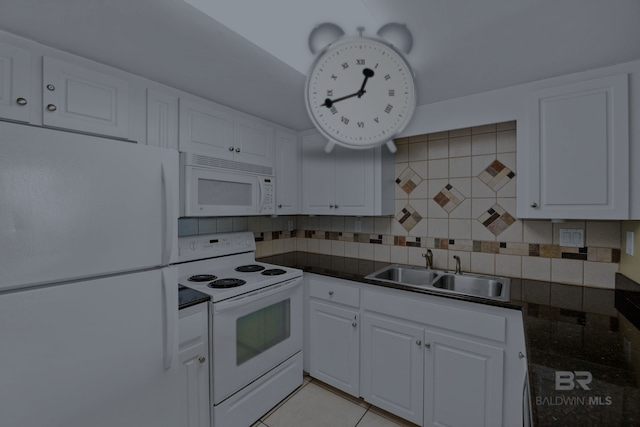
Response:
h=12 m=42
